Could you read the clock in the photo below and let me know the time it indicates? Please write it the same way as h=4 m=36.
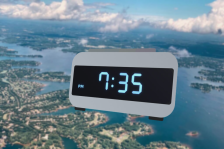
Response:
h=7 m=35
